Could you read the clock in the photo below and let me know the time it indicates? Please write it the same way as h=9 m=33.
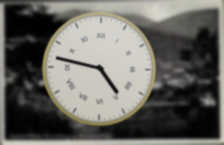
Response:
h=4 m=47
